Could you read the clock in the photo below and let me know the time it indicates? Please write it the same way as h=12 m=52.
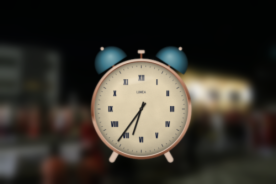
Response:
h=6 m=36
